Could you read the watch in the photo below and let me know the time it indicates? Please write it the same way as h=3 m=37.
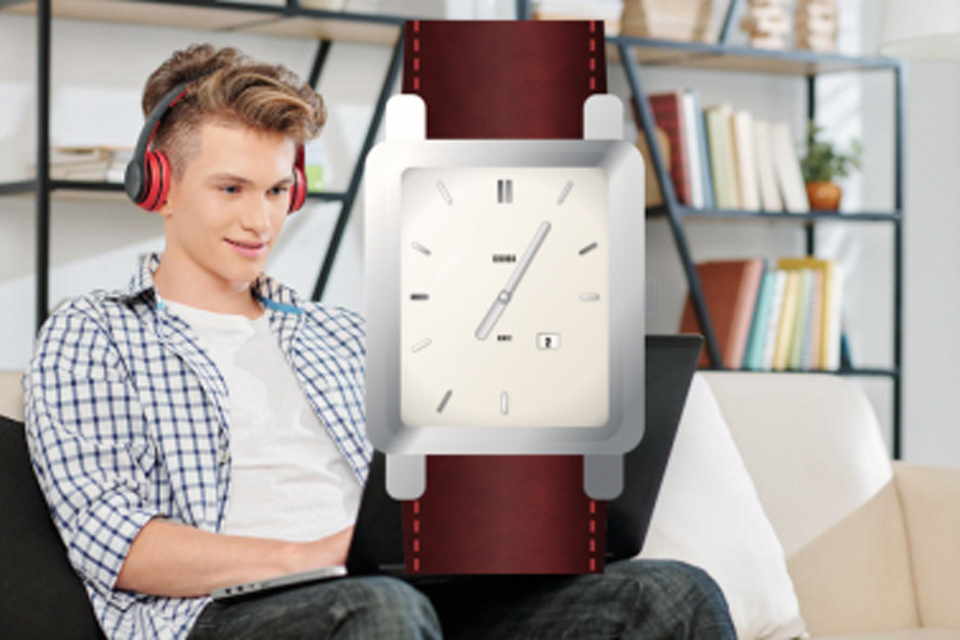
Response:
h=7 m=5
